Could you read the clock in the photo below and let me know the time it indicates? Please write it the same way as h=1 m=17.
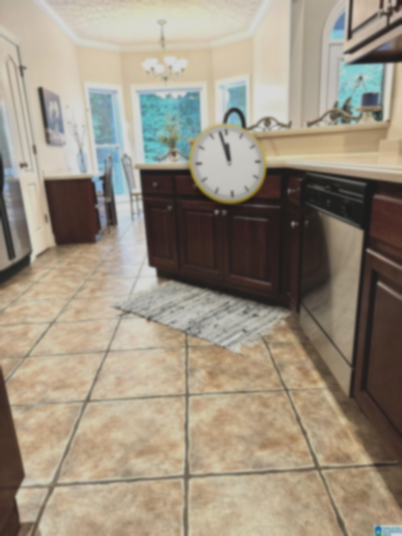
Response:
h=11 m=58
